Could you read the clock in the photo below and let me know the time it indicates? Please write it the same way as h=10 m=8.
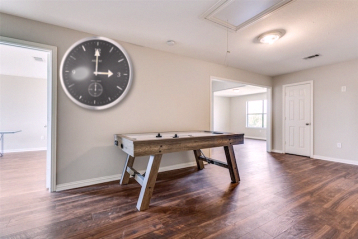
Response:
h=3 m=0
